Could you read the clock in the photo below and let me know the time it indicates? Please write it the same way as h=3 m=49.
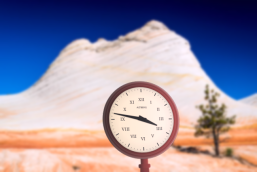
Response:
h=3 m=47
